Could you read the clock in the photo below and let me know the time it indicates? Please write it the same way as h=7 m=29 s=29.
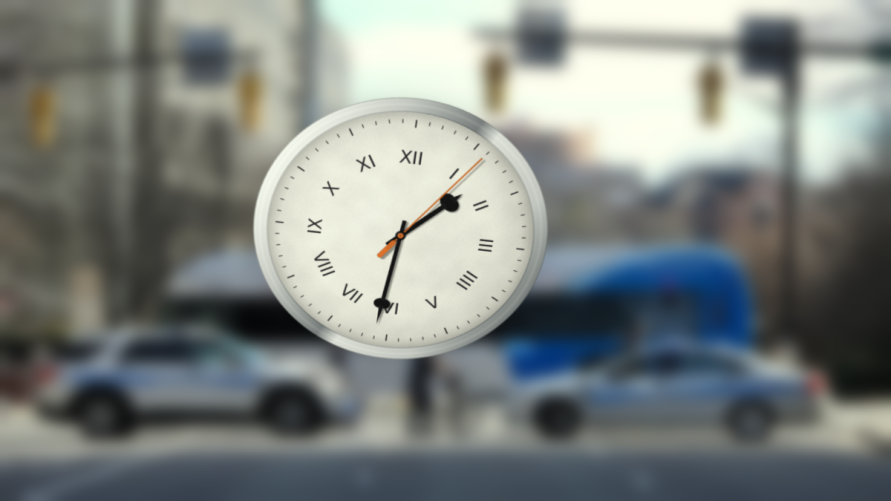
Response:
h=1 m=31 s=6
